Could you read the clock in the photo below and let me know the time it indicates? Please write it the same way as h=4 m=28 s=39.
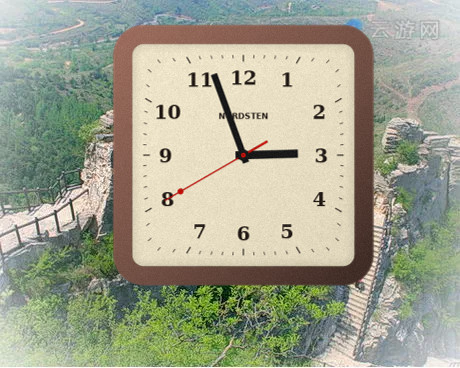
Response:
h=2 m=56 s=40
